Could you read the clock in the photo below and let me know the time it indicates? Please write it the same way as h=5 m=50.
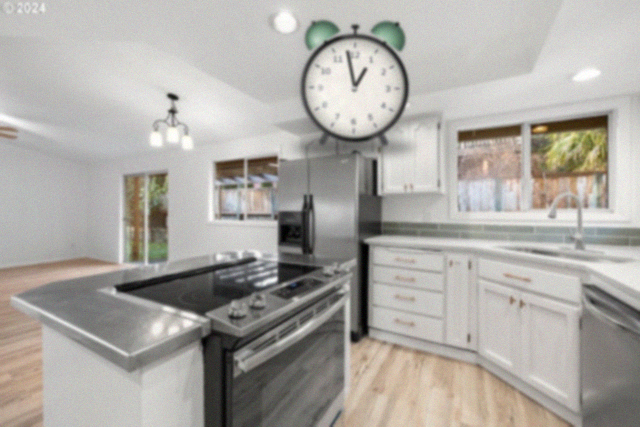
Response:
h=12 m=58
